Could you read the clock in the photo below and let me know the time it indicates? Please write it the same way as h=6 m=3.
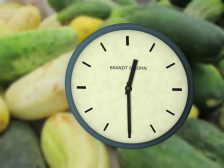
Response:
h=12 m=30
